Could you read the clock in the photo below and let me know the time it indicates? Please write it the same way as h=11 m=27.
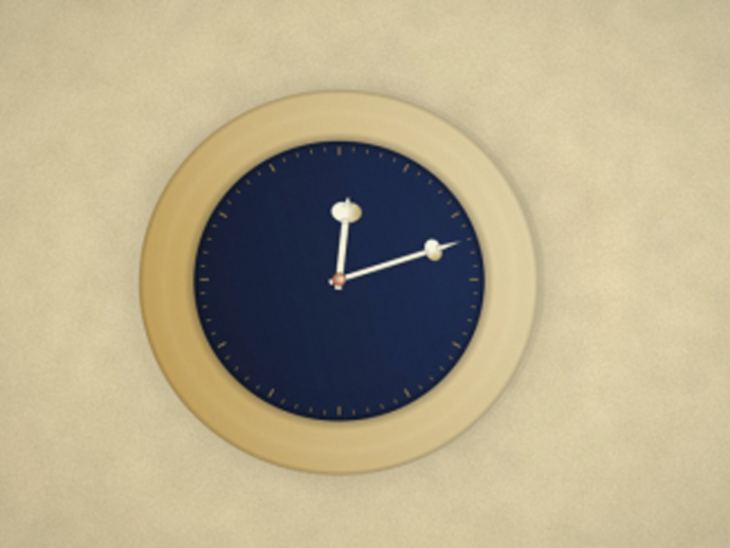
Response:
h=12 m=12
